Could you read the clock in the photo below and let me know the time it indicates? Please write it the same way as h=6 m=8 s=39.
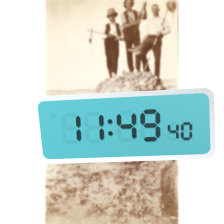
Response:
h=11 m=49 s=40
